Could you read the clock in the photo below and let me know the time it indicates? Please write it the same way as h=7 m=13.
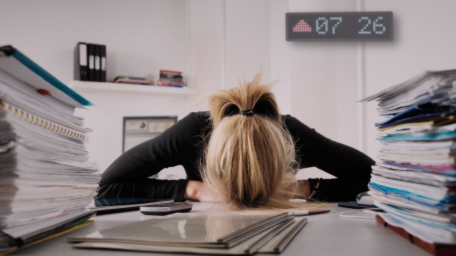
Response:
h=7 m=26
